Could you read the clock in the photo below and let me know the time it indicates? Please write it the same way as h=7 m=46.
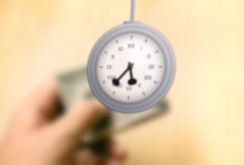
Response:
h=5 m=37
